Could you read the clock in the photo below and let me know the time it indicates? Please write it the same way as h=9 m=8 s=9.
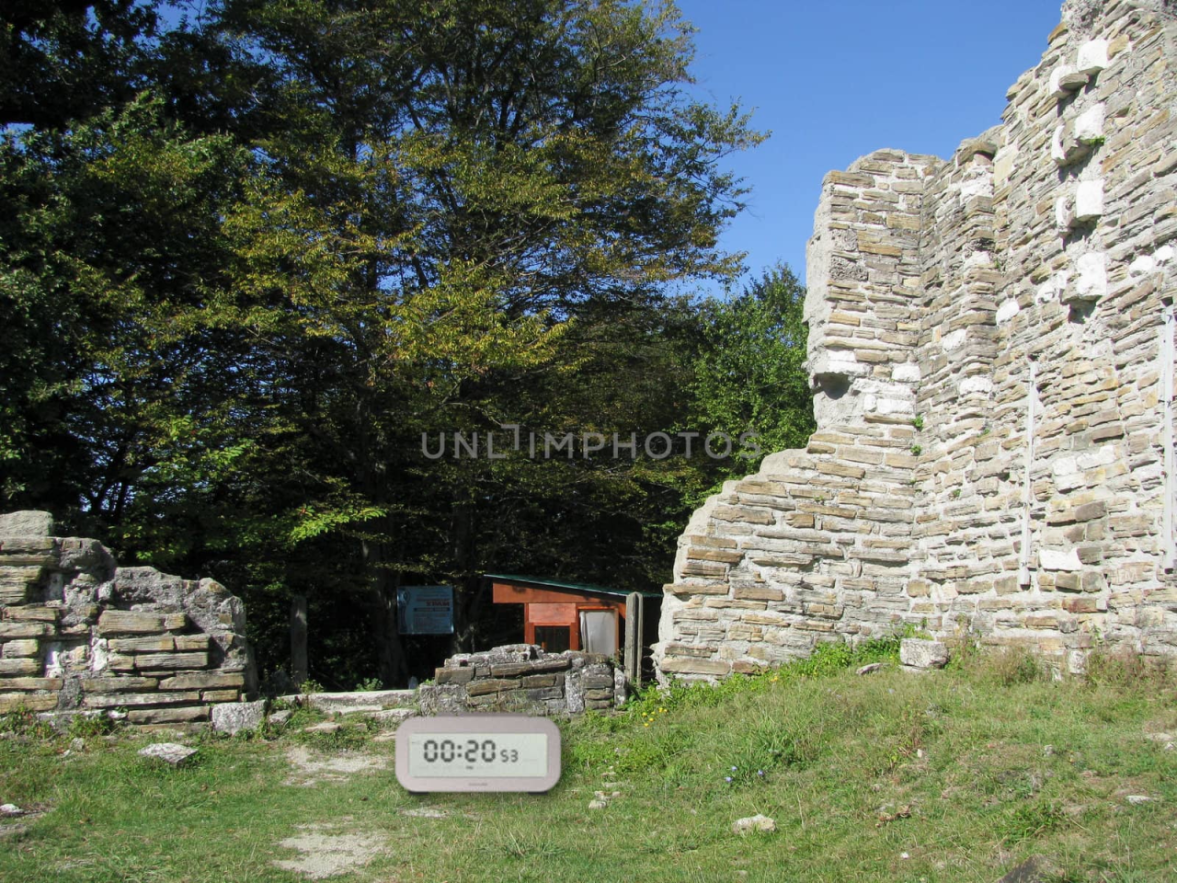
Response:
h=0 m=20 s=53
